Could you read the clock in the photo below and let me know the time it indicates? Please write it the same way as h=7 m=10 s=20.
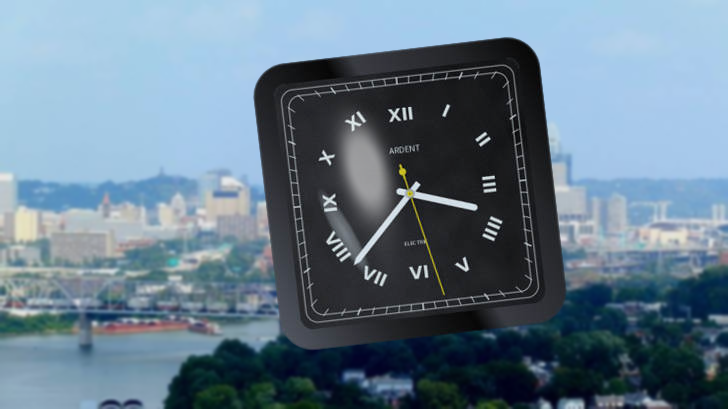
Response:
h=3 m=37 s=28
